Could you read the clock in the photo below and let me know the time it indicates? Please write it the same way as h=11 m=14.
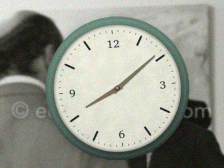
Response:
h=8 m=9
